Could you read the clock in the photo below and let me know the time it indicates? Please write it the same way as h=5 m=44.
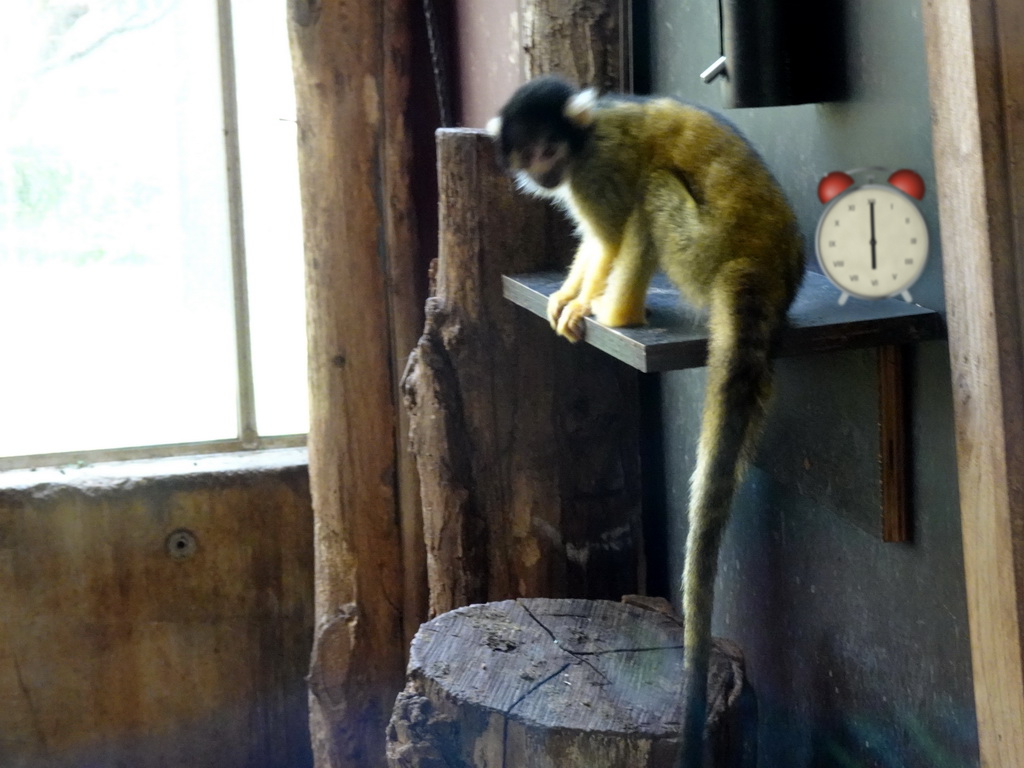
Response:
h=6 m=0
